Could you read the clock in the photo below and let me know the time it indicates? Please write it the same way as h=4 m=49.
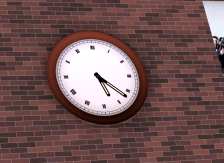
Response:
h=5 m=22
